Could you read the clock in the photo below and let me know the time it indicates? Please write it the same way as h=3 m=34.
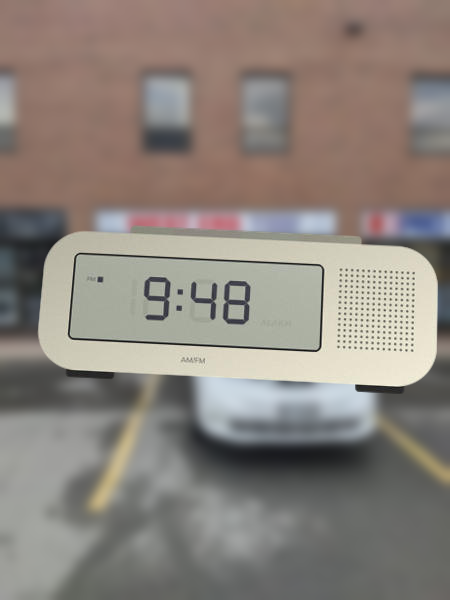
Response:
h=9 m=48
